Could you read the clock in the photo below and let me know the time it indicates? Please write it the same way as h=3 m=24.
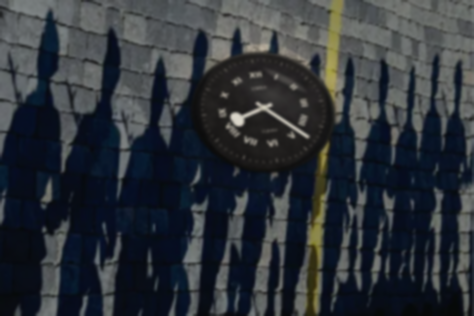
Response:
h=8 m=23
